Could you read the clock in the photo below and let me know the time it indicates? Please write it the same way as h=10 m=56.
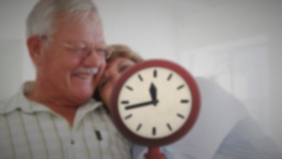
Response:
h=11 m=43
